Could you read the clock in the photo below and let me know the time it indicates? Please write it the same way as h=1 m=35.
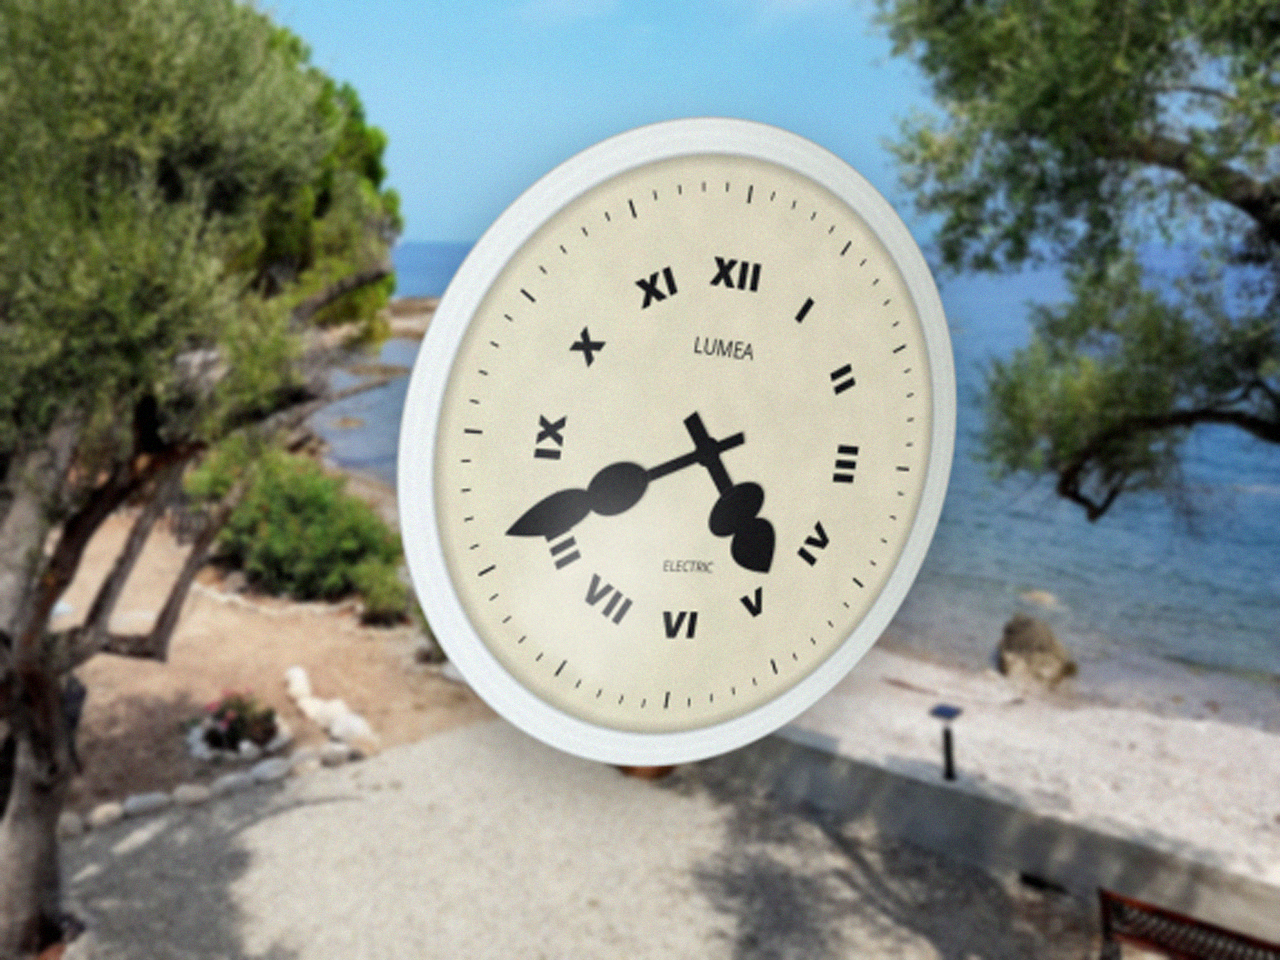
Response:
h=4 m=41
